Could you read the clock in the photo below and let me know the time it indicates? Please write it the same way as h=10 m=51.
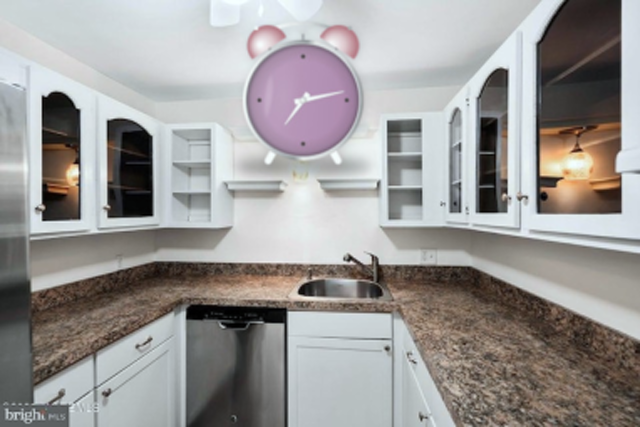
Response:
h=7 m=13
